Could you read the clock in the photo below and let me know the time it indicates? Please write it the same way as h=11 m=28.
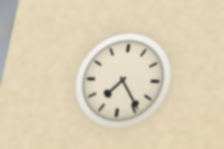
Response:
h=7 m=24
